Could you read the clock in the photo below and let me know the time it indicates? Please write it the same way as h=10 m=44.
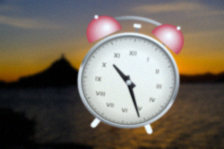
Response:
h=10 m=26
